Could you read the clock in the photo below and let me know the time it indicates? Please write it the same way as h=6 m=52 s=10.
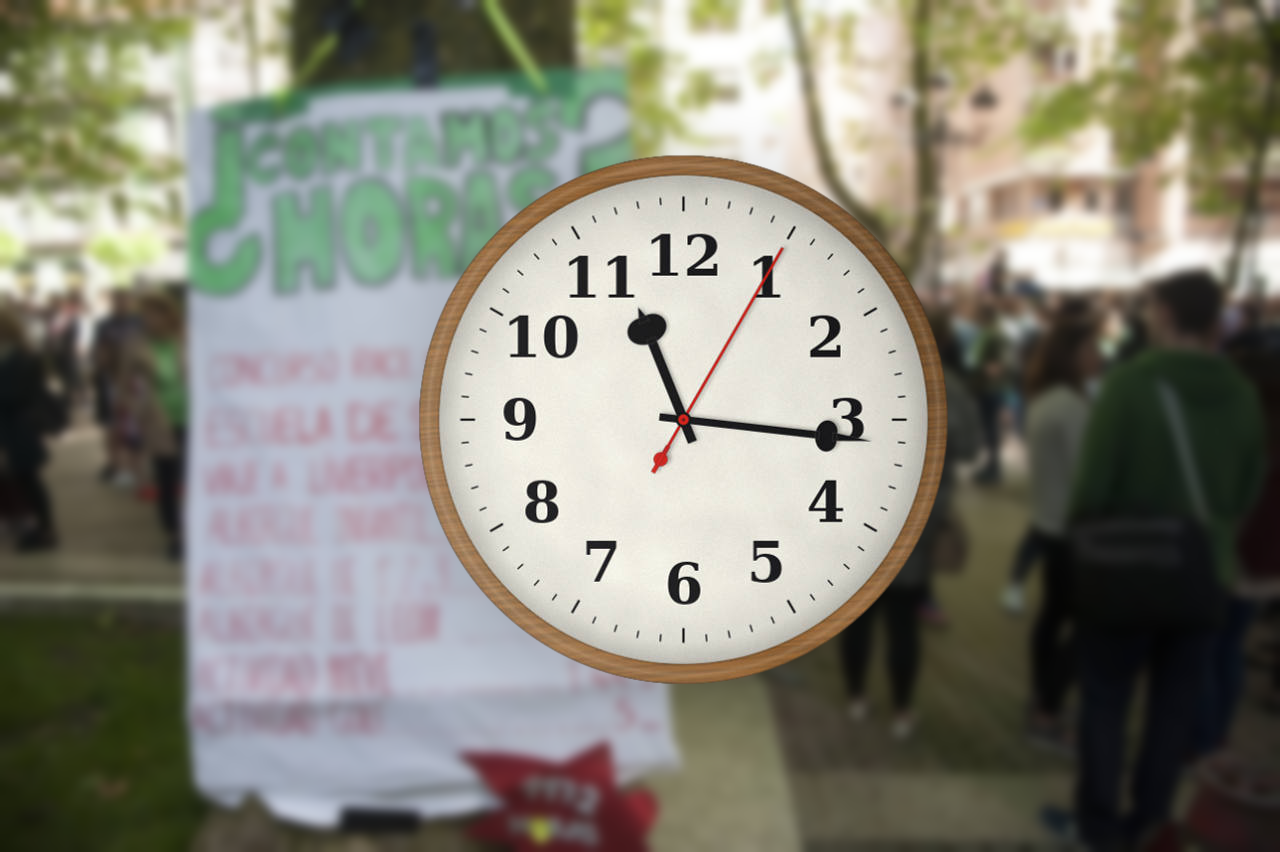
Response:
h=11 m=16 s=5
